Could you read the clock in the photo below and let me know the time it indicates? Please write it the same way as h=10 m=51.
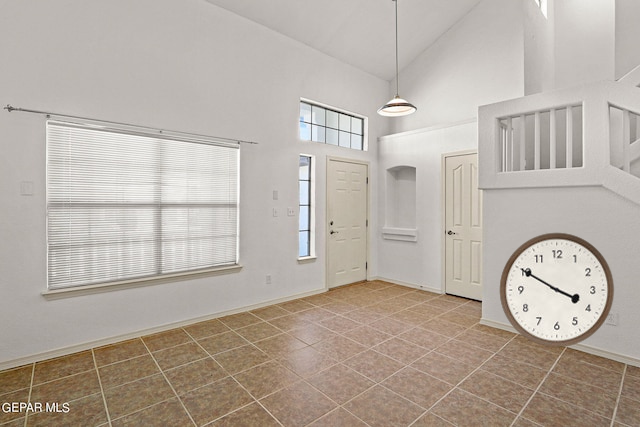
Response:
h=3 m=50
